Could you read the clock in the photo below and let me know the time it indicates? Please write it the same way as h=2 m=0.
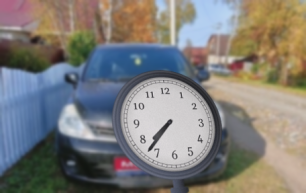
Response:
h=7 m=37
